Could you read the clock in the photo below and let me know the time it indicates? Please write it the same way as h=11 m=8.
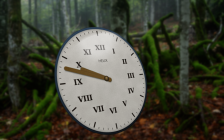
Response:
h=9 m=48
